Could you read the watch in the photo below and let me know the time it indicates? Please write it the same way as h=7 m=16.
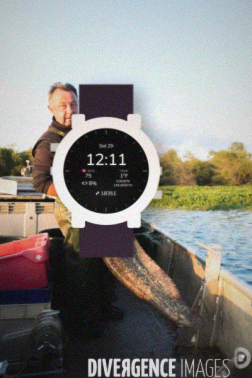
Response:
h=12 m=11
